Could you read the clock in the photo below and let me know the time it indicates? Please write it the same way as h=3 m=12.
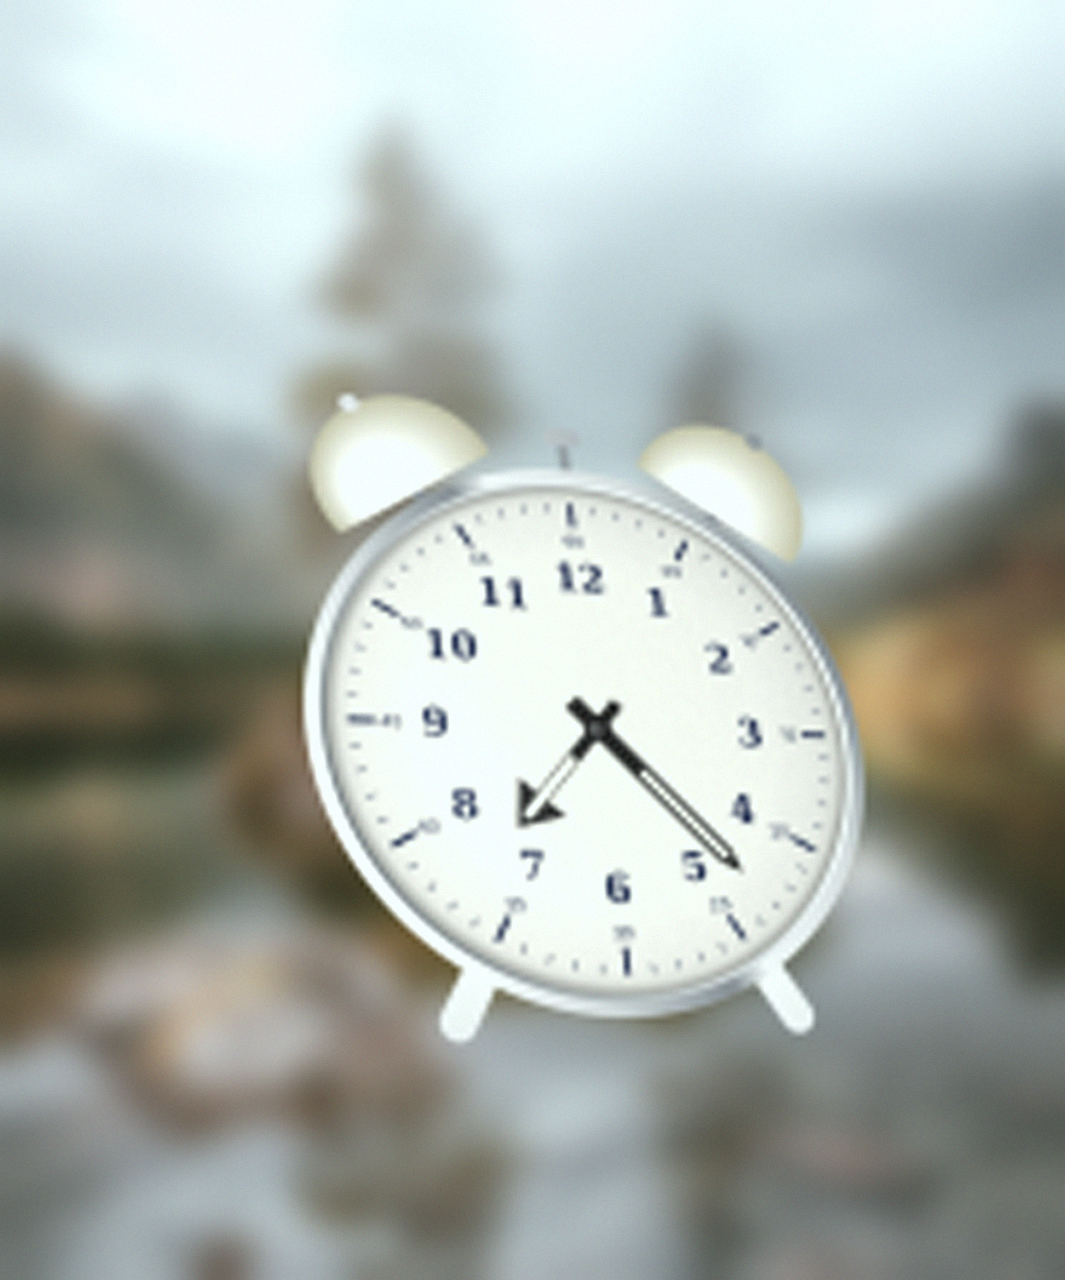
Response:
h=7 m=23
